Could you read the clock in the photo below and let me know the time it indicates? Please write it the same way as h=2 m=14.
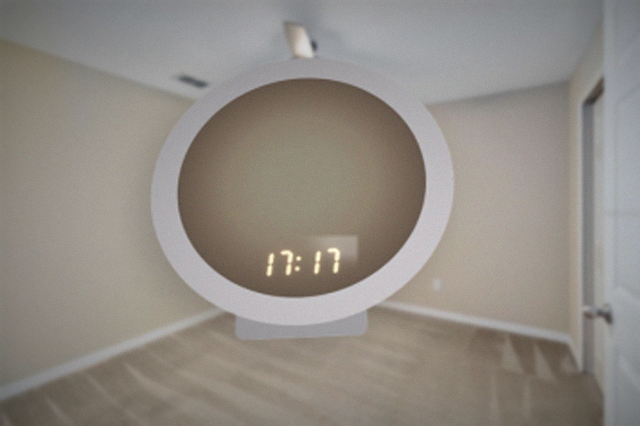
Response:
h=17 m=17
